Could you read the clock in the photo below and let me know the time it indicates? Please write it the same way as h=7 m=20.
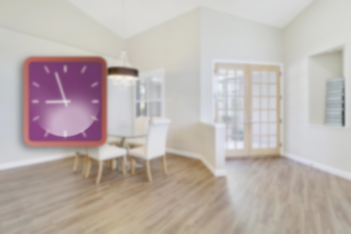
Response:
h=8 m=57
